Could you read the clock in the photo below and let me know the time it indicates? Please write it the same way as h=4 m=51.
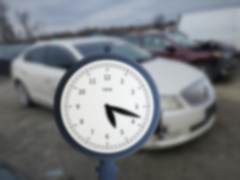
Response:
h=5 m=18
